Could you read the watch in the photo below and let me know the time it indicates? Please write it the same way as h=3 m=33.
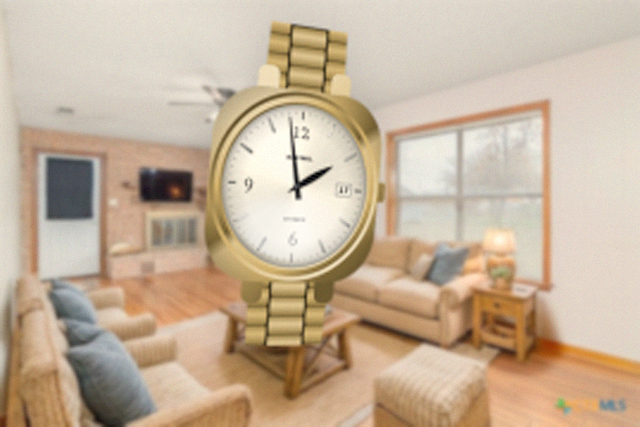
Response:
h=1 m=58
